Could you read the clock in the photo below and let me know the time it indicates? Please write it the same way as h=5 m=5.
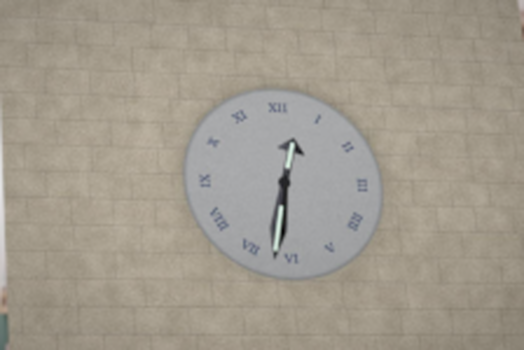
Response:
h=12 m=32
